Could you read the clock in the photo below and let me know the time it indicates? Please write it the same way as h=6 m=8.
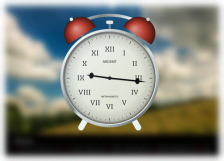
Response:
h=9 m=16
